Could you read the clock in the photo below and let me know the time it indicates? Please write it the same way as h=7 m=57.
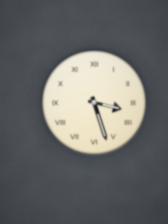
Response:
h=3 m=27
